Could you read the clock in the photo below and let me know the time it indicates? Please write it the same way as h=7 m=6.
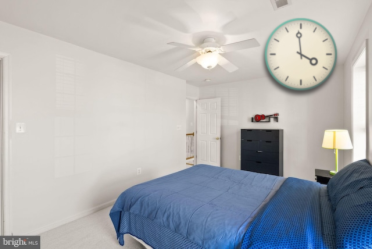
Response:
h=3 m=59
